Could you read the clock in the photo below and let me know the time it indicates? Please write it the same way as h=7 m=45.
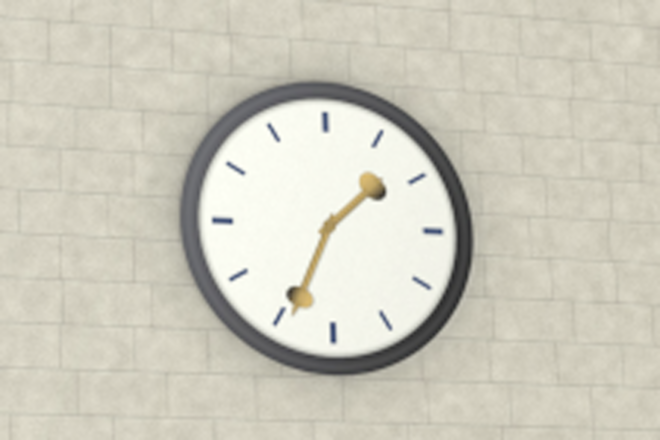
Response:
h=1 m=34
